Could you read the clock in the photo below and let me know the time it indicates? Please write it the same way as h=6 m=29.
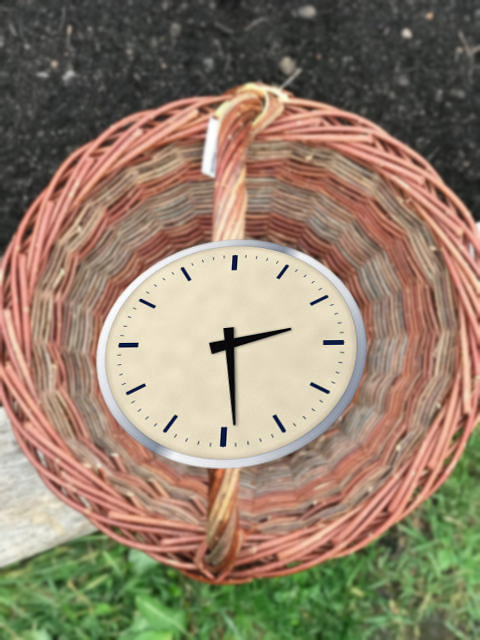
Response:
h=2 m=29
